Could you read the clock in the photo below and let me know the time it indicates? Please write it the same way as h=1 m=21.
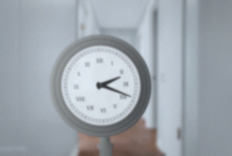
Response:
h=2 m=19
